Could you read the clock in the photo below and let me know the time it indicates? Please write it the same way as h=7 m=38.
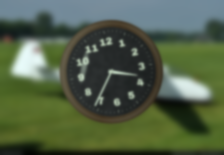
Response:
h=3 m=36
